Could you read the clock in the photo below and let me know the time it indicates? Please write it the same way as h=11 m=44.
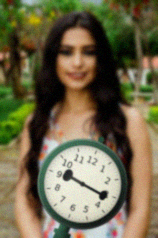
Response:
h=9 m=16
